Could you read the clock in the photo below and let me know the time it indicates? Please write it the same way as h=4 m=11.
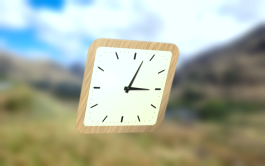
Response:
h=3 m=3
